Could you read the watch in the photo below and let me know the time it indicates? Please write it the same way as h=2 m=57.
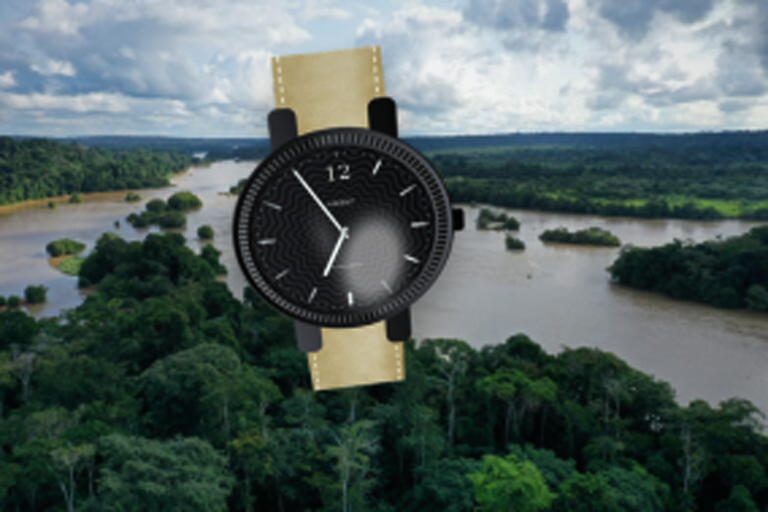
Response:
h=6 m=55
